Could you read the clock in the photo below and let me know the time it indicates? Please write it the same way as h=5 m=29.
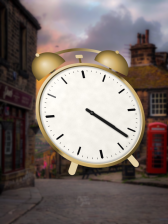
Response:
h=4 m=22
